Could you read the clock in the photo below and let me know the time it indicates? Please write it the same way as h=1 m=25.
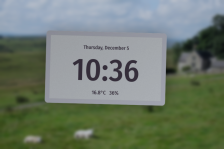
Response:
h=10 m=36
